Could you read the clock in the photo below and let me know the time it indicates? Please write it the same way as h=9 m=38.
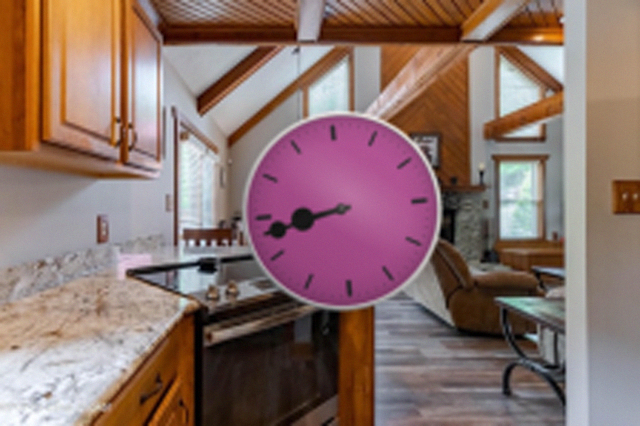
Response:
h=8 m=43
